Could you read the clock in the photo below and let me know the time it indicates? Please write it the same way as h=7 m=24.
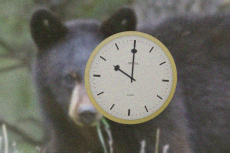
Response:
h=10 m=0
